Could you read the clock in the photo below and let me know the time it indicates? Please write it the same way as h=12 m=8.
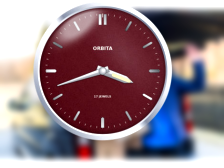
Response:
h=3 m=42
